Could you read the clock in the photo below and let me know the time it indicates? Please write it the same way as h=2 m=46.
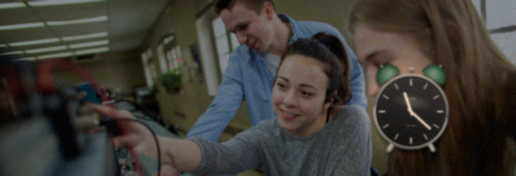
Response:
h=11 m=22
